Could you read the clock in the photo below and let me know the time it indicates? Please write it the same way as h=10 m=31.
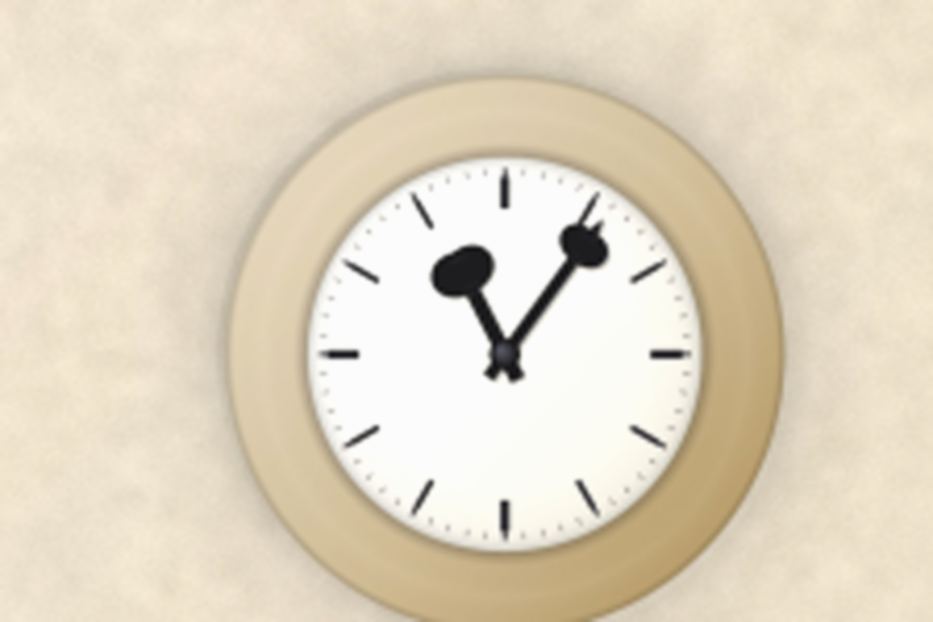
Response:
h=11 m=6
